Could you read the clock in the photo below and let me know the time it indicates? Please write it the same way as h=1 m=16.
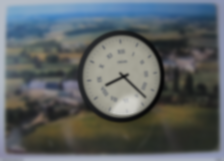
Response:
h=8 m=23
